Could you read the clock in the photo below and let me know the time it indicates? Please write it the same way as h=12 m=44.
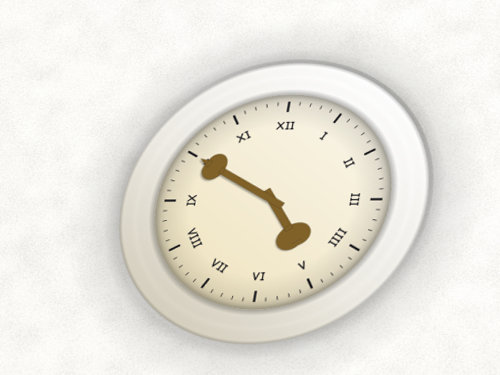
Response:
h=4 m=50
